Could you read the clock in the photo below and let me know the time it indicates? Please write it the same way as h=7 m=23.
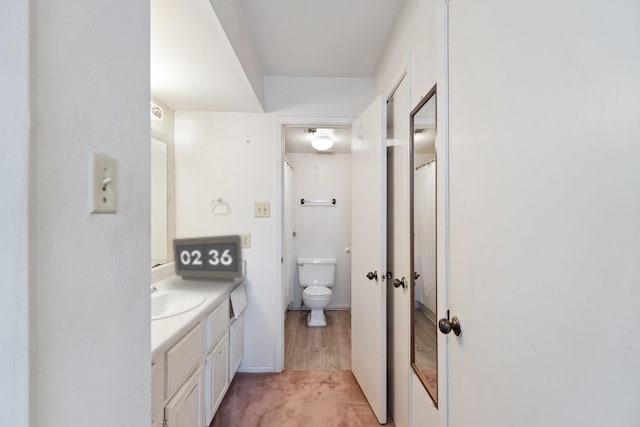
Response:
h=2 m=36
